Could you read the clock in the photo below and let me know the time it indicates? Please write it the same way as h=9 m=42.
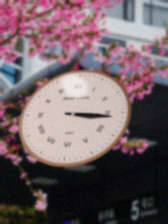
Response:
h=3 m=16
